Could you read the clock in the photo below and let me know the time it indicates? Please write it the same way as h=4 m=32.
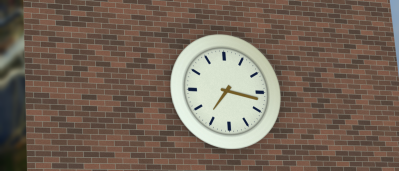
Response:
h=7 m=17
